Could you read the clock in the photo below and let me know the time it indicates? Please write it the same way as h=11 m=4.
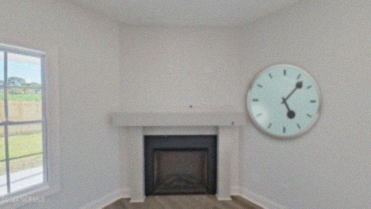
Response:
h=5 m=7
